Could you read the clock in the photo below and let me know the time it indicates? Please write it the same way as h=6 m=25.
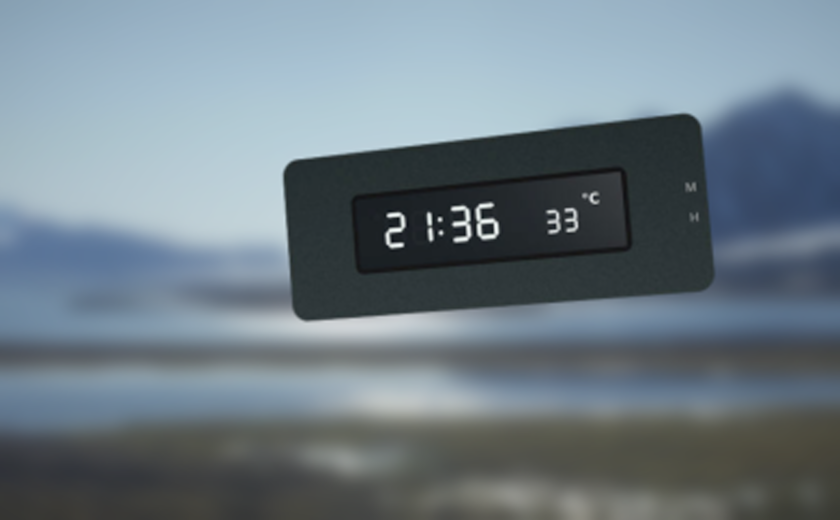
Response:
h=21 m=36
